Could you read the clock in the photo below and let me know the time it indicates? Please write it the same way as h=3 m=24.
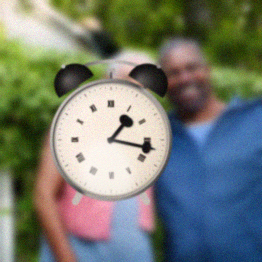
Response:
h=1 m=17
